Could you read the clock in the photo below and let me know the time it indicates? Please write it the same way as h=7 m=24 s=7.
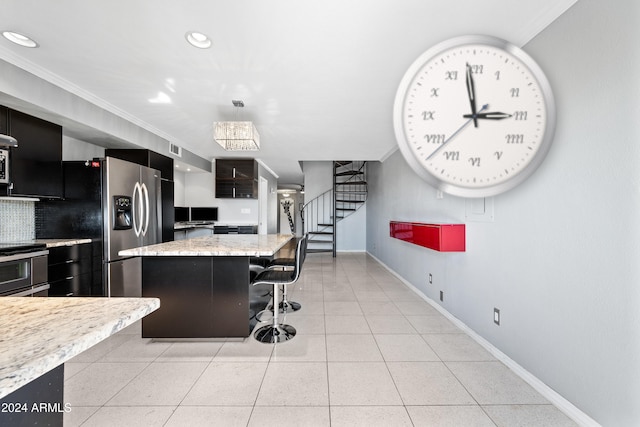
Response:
h=2 m=58 s=38
